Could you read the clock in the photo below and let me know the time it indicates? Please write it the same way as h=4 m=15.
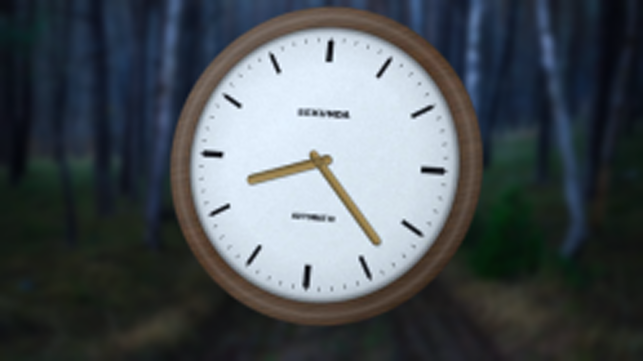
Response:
h=8 m=23
